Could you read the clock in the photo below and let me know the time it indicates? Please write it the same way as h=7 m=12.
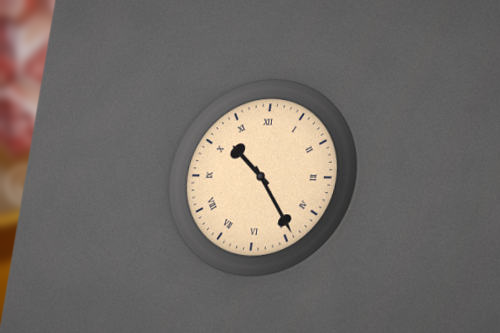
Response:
h=10 m=24
